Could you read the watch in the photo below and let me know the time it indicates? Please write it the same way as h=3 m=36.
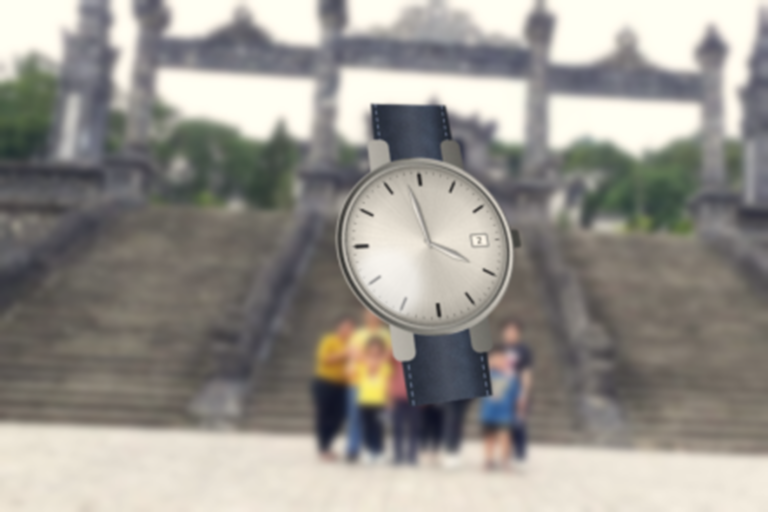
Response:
h=3 m=58
